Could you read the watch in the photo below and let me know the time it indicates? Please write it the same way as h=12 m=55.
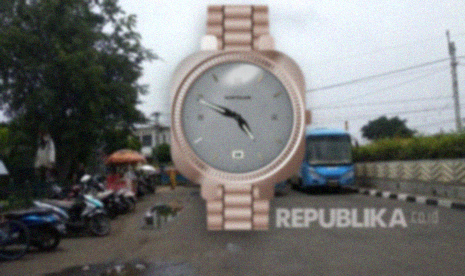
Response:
h=4 m=49
